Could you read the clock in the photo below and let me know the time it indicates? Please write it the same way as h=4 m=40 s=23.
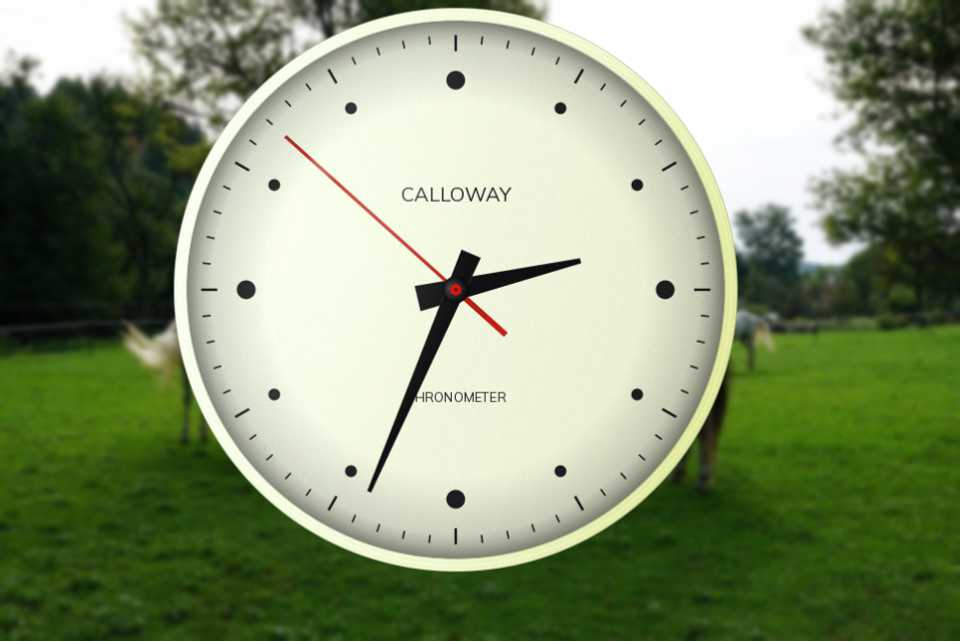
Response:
h=2 m=33 s=52
